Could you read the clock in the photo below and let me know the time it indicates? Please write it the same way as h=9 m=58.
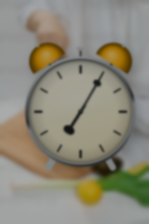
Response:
h=7 m=5
